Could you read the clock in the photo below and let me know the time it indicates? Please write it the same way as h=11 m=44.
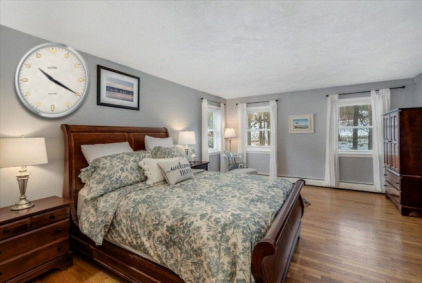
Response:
h=10 m=20
